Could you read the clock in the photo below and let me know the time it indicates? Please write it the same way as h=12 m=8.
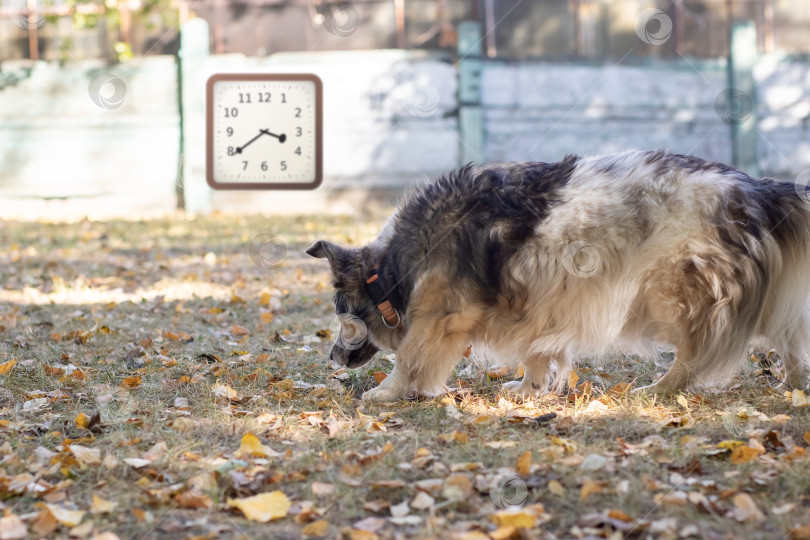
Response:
h=3 m=39
